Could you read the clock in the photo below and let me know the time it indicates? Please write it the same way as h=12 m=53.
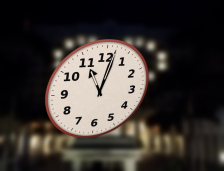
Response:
h=11 m=2
